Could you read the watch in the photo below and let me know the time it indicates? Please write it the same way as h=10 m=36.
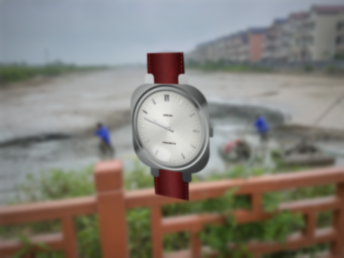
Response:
h=9 m=48
